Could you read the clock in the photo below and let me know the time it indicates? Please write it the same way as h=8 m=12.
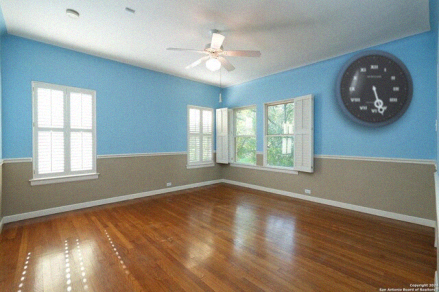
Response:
h=5 m=27
